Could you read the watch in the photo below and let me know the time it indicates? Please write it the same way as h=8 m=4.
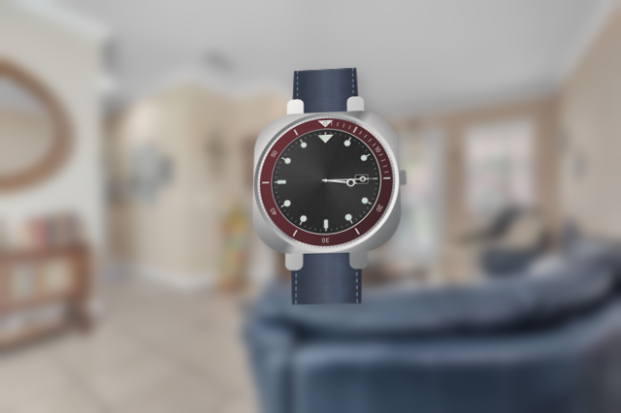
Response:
h=3 m=15
